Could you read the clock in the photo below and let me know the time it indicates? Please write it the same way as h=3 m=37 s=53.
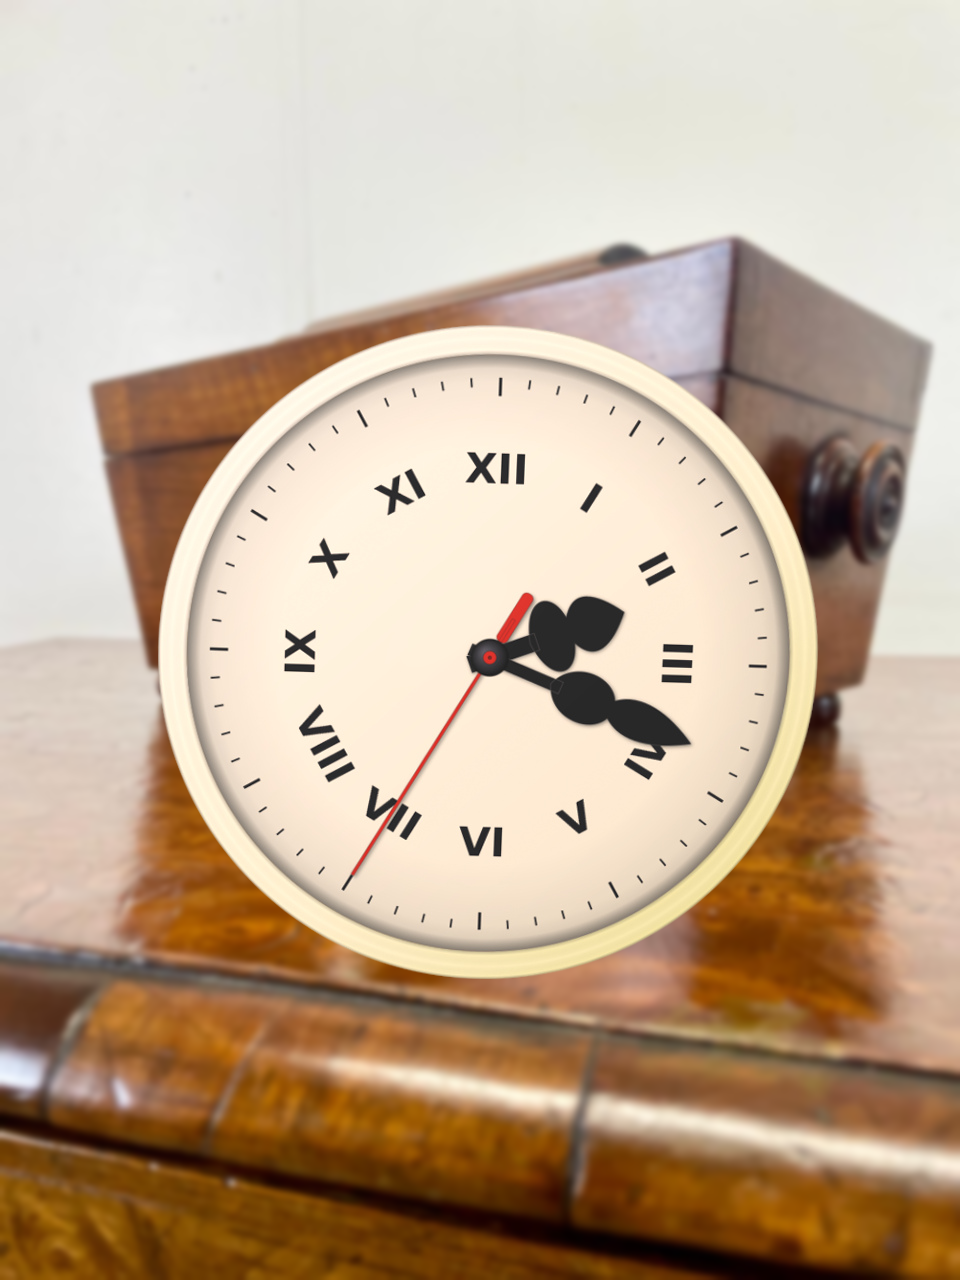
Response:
h=2 m=18 s=35
